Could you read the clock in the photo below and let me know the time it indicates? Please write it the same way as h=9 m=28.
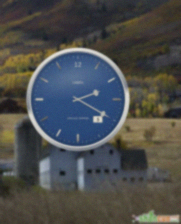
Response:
h=2 m=20
